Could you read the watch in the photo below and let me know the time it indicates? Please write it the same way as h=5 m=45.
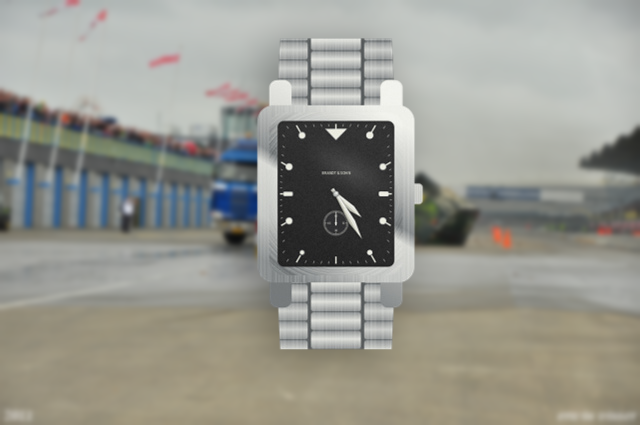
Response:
h=4 m=25
